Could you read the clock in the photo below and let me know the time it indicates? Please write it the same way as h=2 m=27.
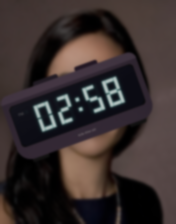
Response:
h=2 m=58
